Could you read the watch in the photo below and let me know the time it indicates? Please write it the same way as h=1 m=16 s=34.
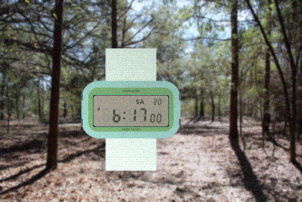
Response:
h=6 m=17 s=0
